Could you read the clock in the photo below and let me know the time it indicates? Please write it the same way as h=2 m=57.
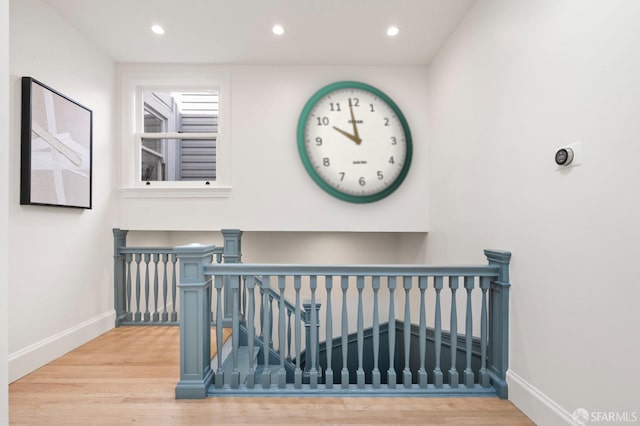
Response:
h=9 m=59
